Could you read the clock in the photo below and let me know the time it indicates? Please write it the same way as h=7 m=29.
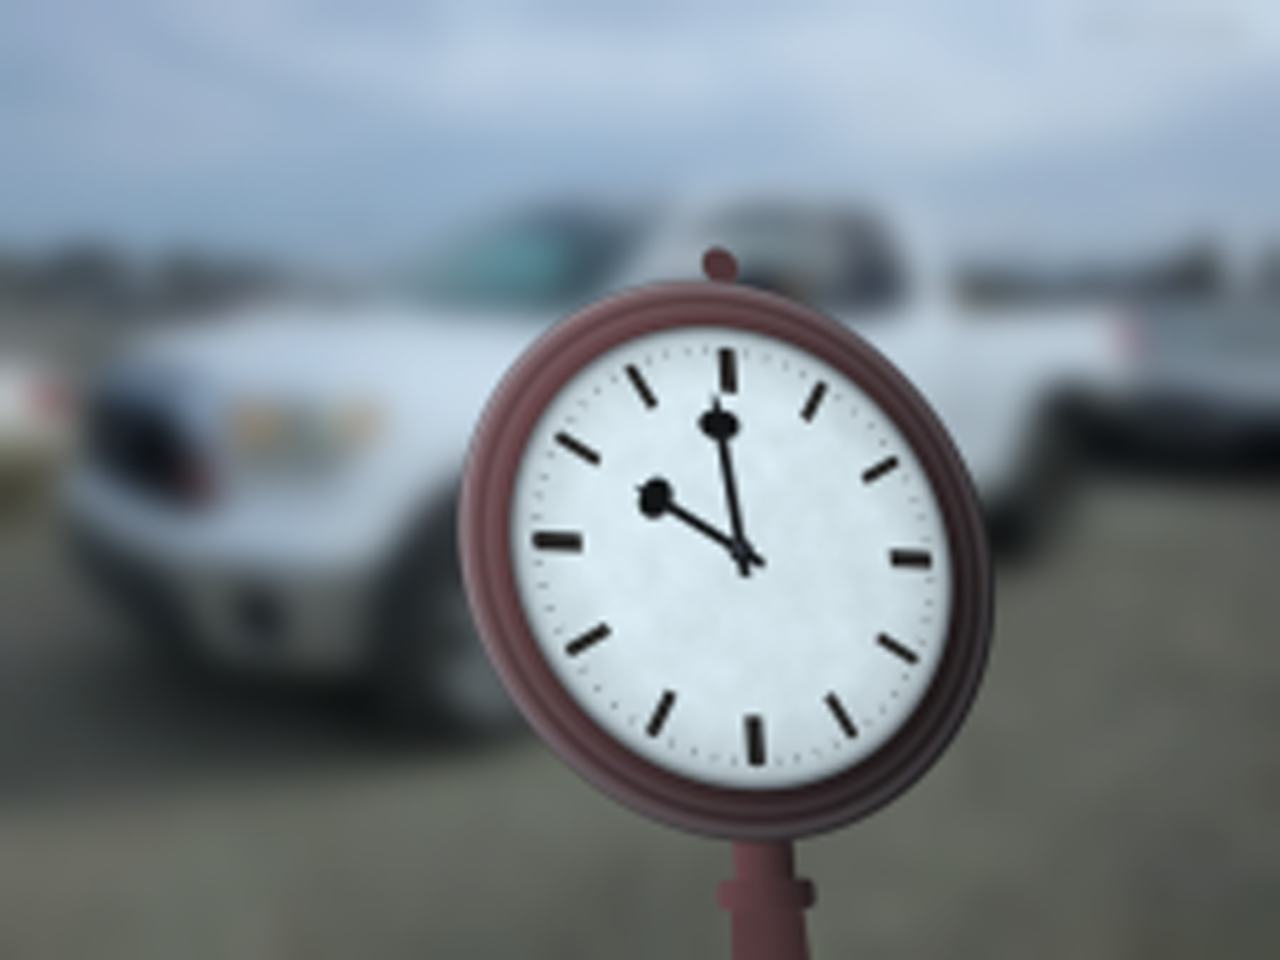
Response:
h=9 m=59
